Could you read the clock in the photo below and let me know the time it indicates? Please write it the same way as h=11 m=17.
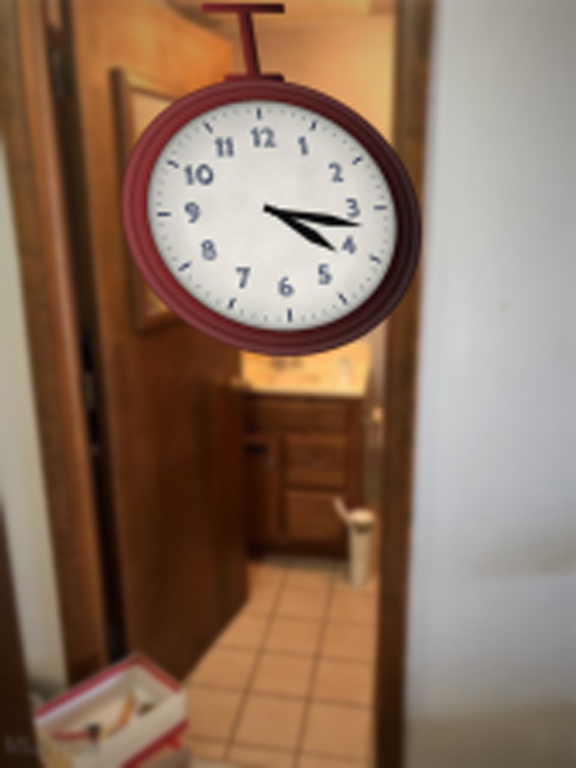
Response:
h=4 m=17
